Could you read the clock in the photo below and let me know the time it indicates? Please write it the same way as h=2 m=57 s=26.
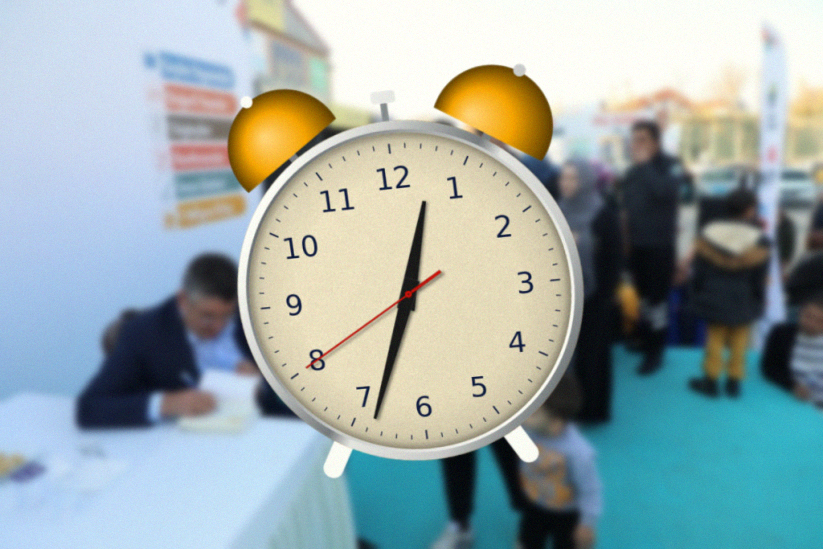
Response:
h=12 m=33 s=40
